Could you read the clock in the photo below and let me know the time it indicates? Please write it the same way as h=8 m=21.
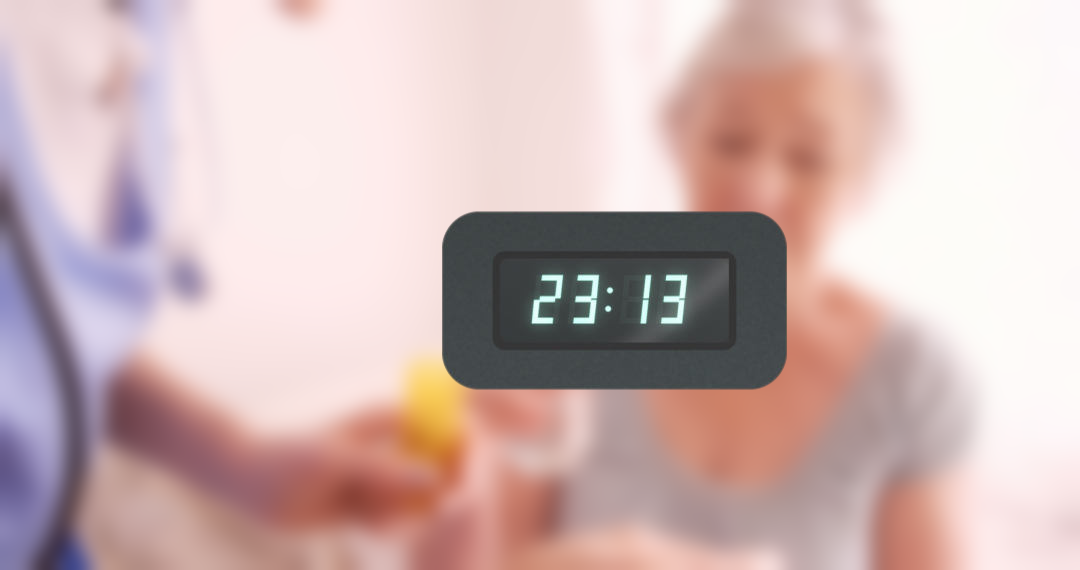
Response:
h=23 m=13
